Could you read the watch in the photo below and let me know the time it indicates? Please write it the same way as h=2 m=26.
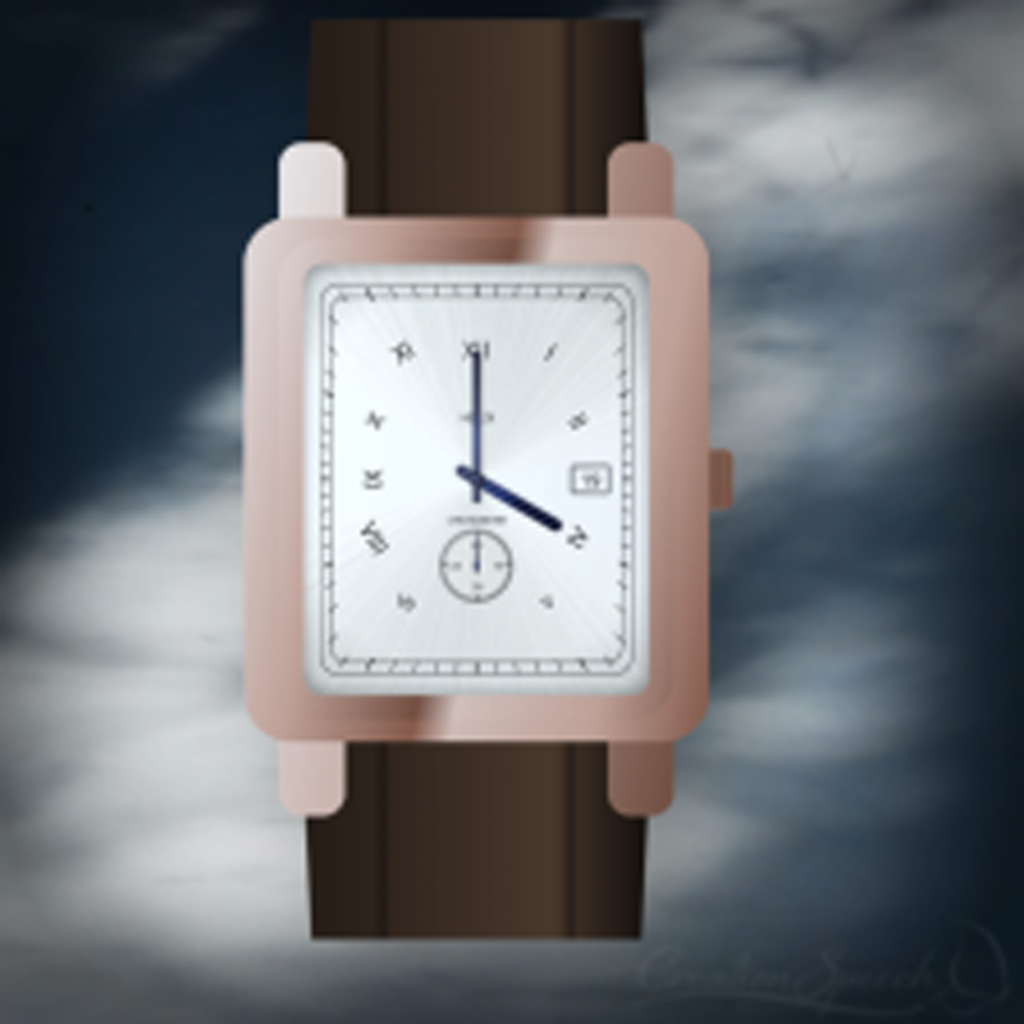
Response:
h=4 m=0
